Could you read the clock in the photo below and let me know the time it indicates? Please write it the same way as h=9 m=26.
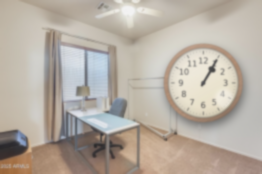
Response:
h=1 m=5
